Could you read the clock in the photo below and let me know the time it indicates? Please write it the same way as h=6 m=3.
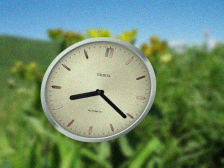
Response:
h=8 m=21
